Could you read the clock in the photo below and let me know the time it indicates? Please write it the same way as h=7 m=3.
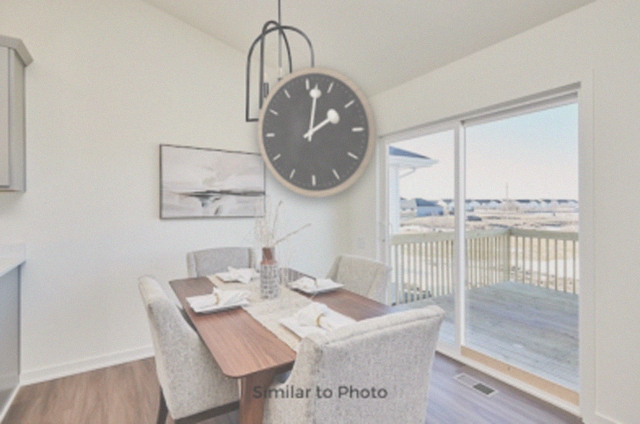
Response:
h=2 m=2
